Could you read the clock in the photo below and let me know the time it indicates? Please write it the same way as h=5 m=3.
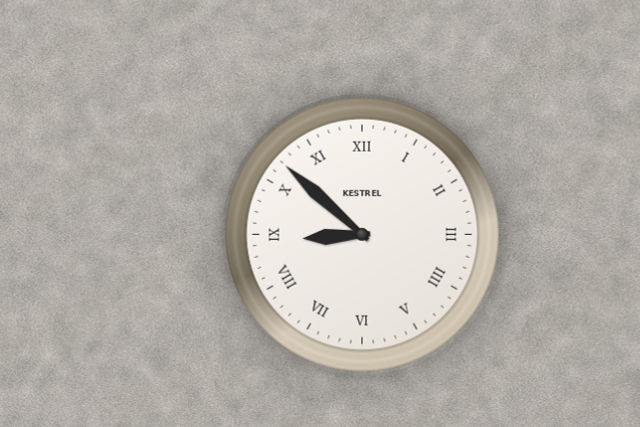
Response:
h=8 m=52
